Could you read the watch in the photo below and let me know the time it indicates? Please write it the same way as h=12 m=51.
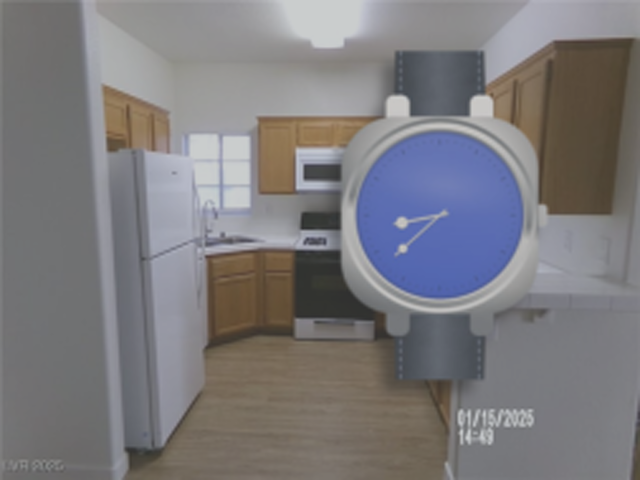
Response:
h=8 m=38
